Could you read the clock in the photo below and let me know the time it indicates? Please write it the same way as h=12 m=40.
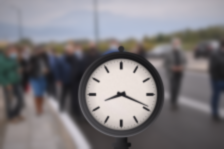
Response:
h=8 m=19
